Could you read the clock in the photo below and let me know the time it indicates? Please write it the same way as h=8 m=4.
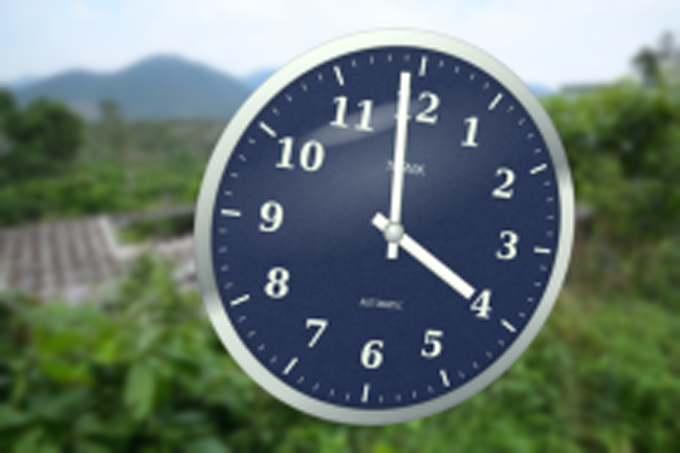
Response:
h=3 m=59
